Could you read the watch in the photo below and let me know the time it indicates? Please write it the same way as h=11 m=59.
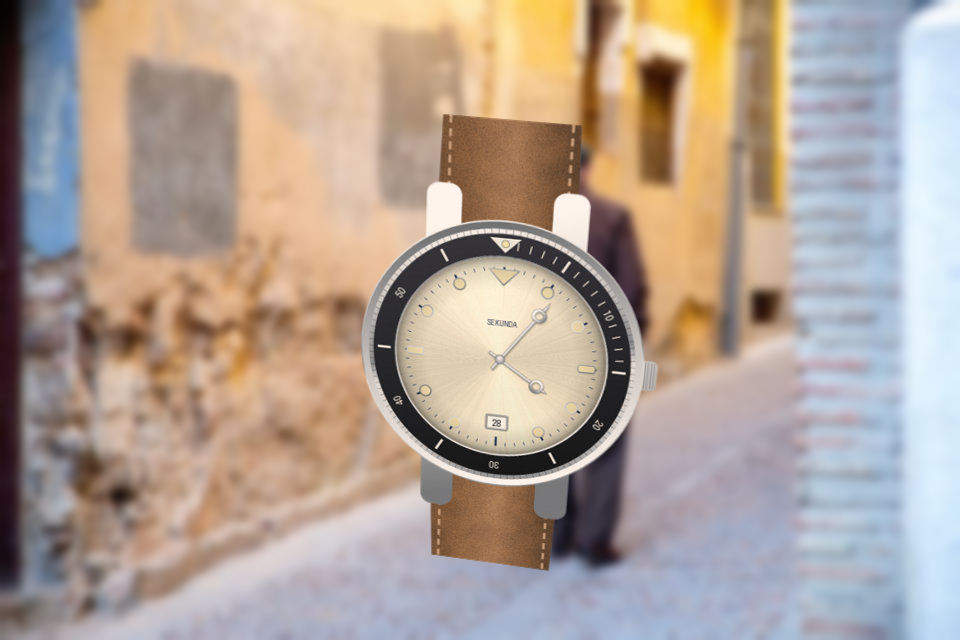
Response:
h=4 m=6
